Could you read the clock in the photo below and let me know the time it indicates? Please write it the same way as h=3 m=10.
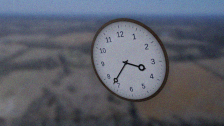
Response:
h=3 m=37
